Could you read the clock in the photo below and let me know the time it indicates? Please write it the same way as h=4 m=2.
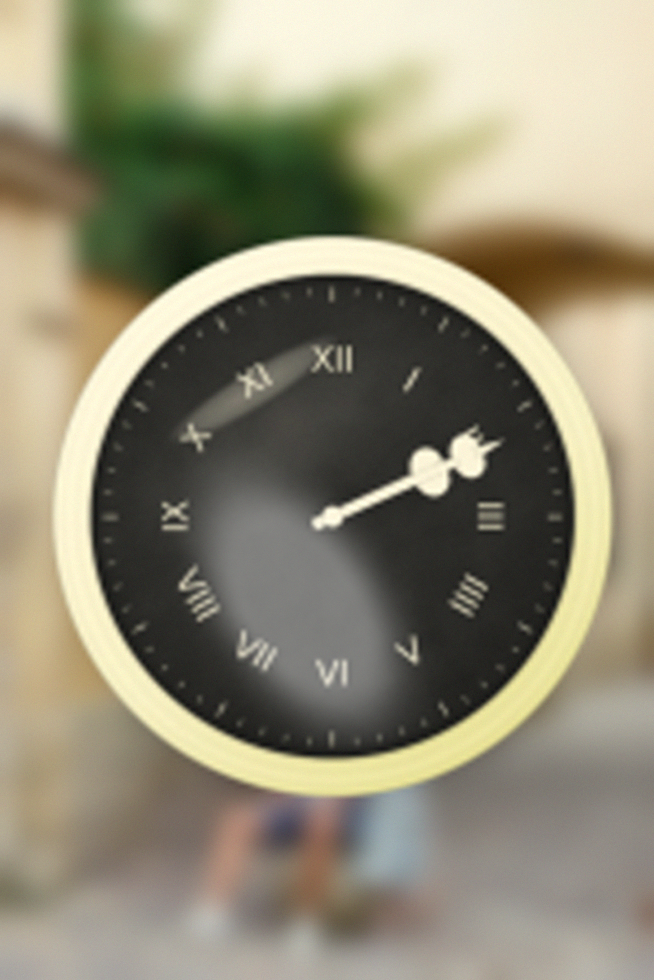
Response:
h=2 m=11
